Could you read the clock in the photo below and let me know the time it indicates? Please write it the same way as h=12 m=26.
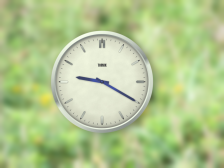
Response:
h=9 m=20
